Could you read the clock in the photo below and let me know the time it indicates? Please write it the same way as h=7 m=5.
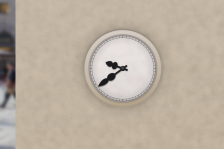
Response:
h=9 m=39
